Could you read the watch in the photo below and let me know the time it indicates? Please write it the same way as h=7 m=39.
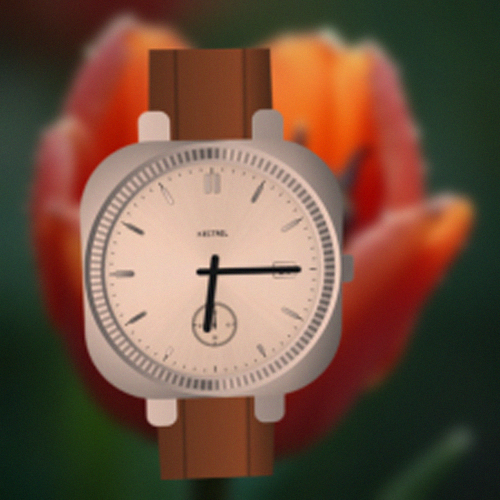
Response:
h=6 m=15
